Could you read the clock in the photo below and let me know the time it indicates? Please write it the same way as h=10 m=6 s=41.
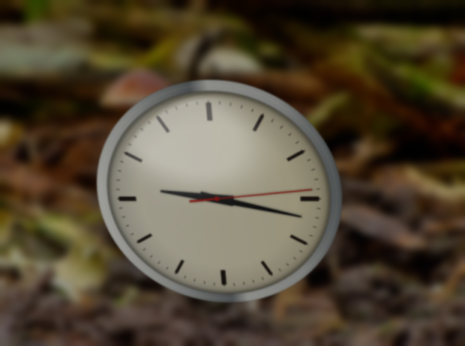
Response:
h=9 m=17 s=14
